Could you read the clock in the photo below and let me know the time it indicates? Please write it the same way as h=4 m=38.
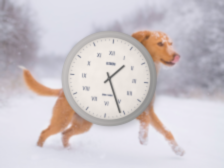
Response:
h=1 m=26
